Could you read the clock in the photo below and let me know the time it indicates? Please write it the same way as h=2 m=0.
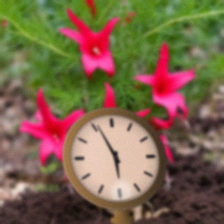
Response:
h=5 m=56
